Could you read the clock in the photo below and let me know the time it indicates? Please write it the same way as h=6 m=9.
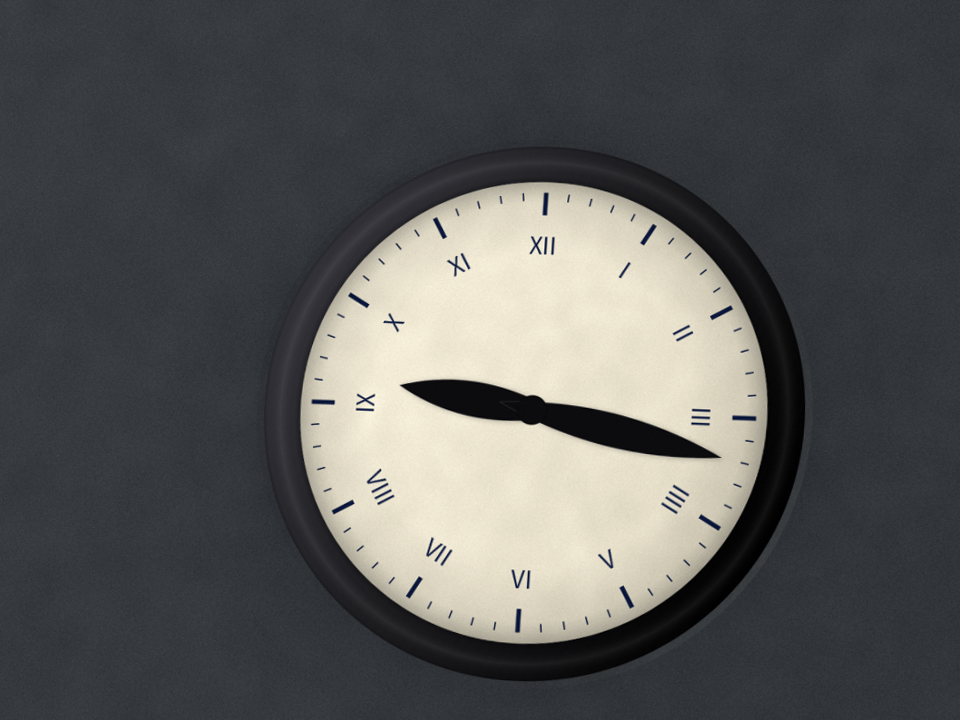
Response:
h=9 m=17
